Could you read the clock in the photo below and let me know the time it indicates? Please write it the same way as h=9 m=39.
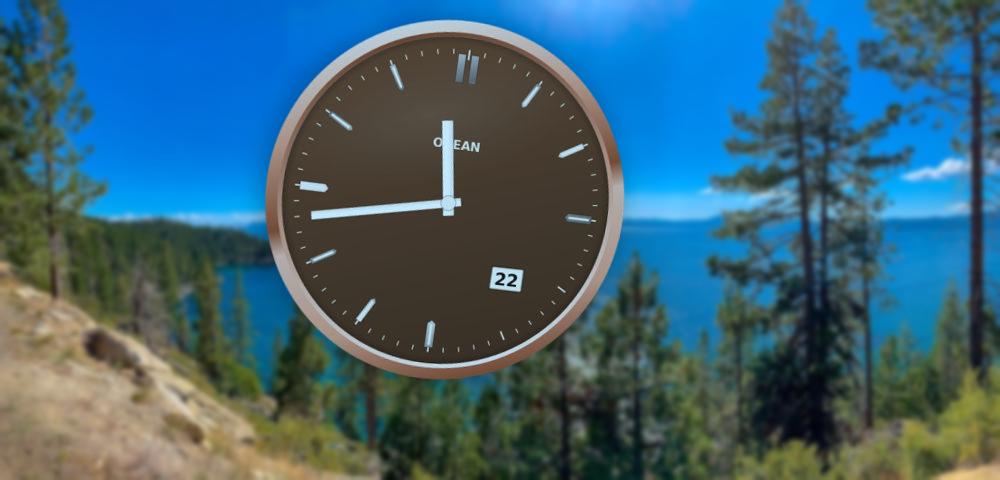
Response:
h=11 m=43
